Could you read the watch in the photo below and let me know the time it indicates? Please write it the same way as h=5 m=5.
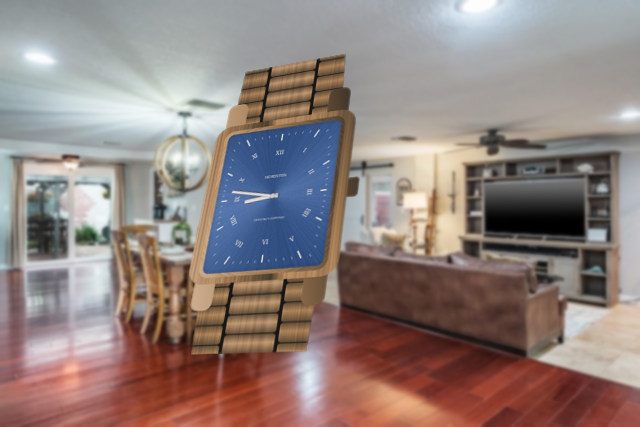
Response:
h=8 m=47
